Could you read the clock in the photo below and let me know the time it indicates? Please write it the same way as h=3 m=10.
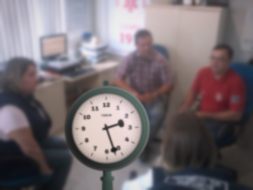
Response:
h=2 m=27
